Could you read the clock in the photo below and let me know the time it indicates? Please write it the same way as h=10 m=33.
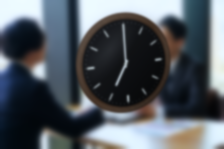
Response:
h=7 m=0
